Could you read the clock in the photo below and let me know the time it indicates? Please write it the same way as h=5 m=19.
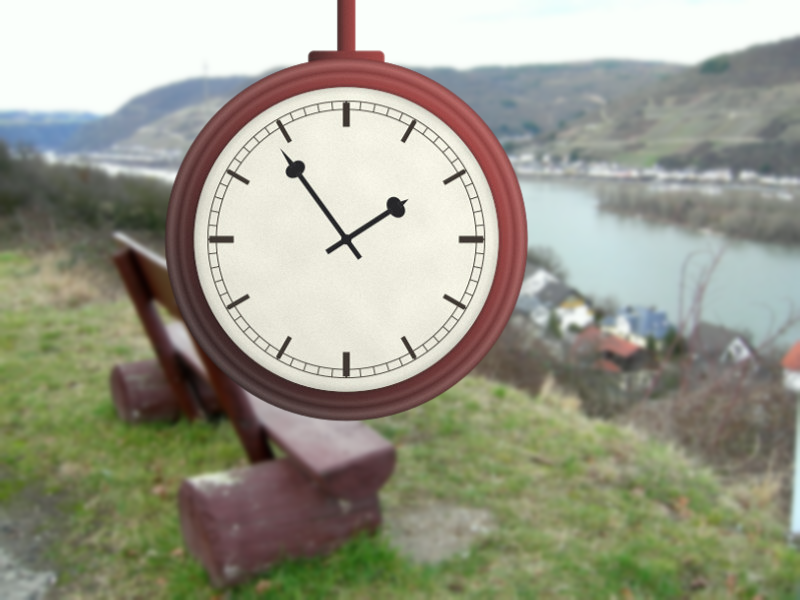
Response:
h=1 m=54
